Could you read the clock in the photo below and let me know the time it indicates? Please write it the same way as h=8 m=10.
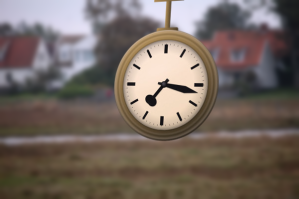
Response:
h=7 m=17
